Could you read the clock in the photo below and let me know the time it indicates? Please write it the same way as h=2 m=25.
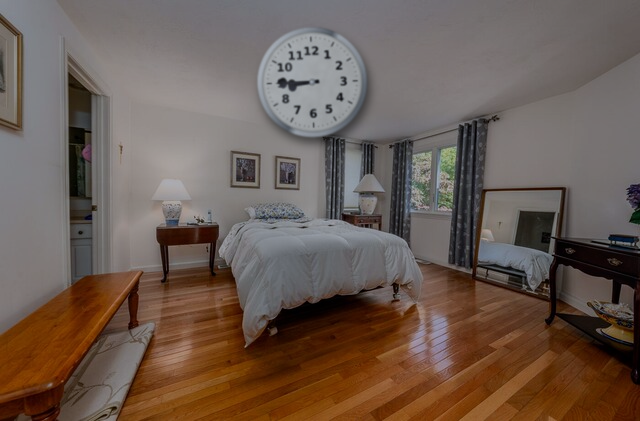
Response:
h=8 m=45
